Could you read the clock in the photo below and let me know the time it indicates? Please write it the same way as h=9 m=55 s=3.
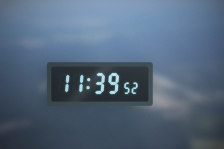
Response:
h=11 m=39 s=52
